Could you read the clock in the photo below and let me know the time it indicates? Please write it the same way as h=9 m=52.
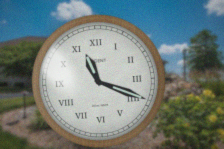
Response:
h=11 m=19
